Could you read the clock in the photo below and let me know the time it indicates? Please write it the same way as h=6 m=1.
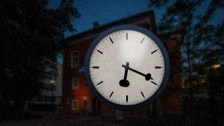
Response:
h=6 m=19
